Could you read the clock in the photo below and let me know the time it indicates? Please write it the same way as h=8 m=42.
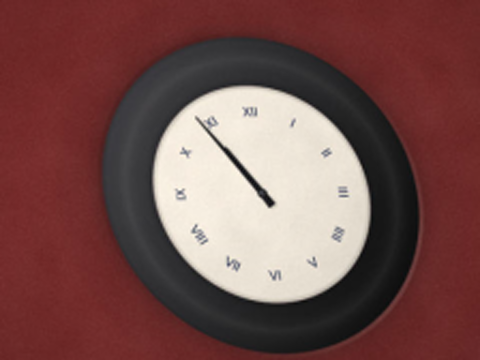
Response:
h=10 m=54
